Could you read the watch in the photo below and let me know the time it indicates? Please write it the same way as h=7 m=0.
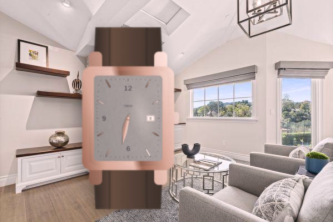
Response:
h=6 m=32
